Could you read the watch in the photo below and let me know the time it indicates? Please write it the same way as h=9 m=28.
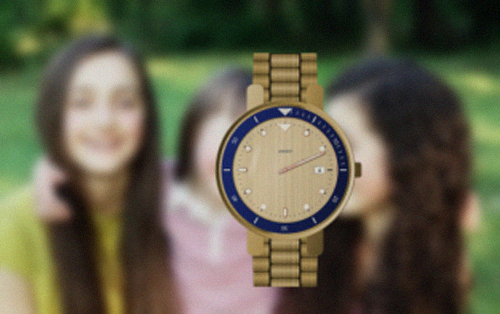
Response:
h=2 m=11
